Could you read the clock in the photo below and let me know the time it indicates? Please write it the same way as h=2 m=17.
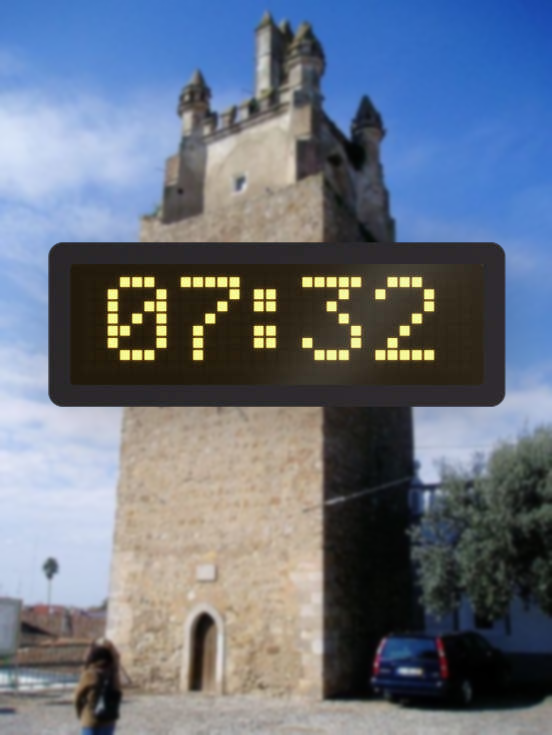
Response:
h=7 m=32
